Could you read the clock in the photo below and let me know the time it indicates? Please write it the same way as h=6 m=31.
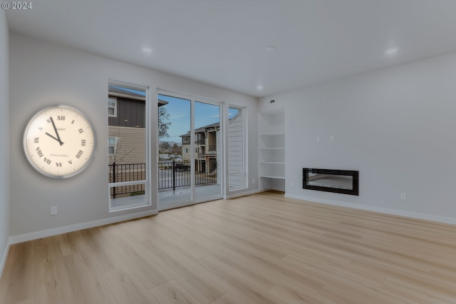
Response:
h=9 m=56
